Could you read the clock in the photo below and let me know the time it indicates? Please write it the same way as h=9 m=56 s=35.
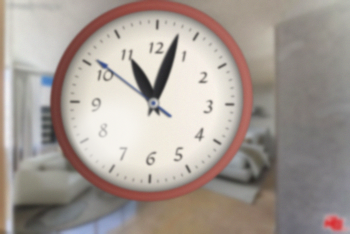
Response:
h=11 m=2 s=51
